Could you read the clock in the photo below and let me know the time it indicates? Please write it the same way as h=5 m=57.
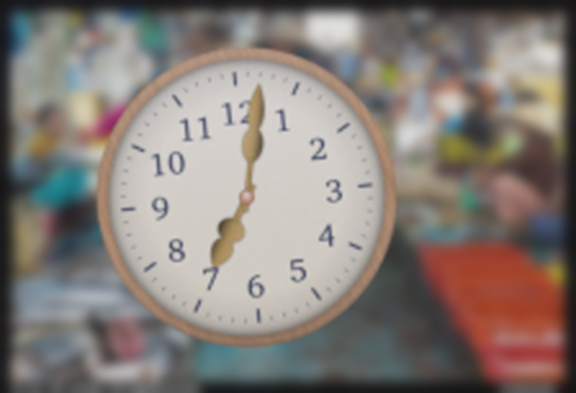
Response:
h=7 m=2
